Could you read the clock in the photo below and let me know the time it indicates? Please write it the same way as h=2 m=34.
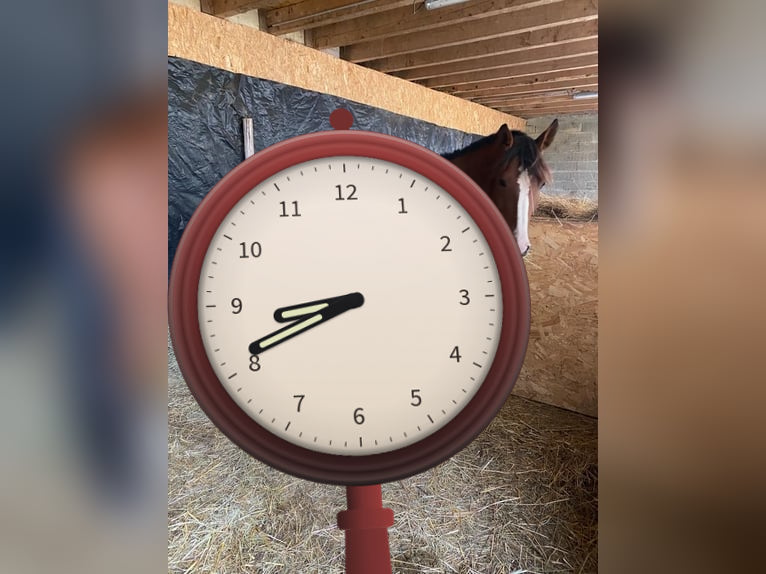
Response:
h=8 m=41
